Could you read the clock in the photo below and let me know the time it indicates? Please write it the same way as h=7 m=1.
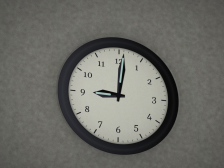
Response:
h=9 m=1
